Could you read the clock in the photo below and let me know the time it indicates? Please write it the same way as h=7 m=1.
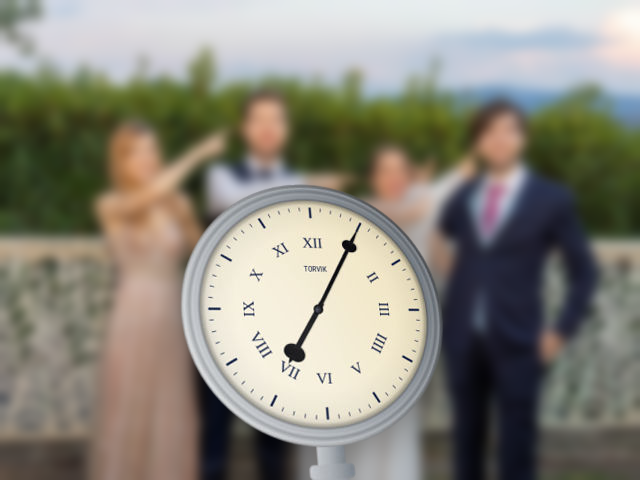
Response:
h=7 m=5
